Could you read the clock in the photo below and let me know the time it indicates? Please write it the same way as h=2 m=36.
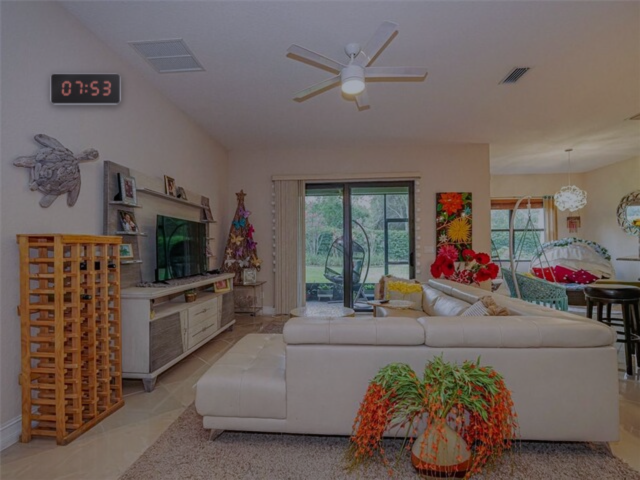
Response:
h=7 m=53
